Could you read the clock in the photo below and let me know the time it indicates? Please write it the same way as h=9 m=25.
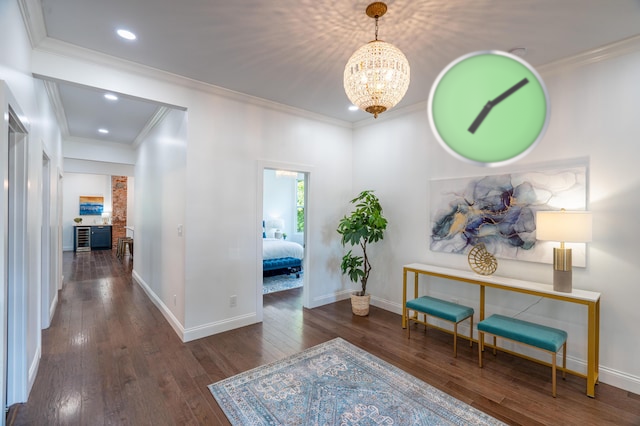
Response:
h=7 m=9
